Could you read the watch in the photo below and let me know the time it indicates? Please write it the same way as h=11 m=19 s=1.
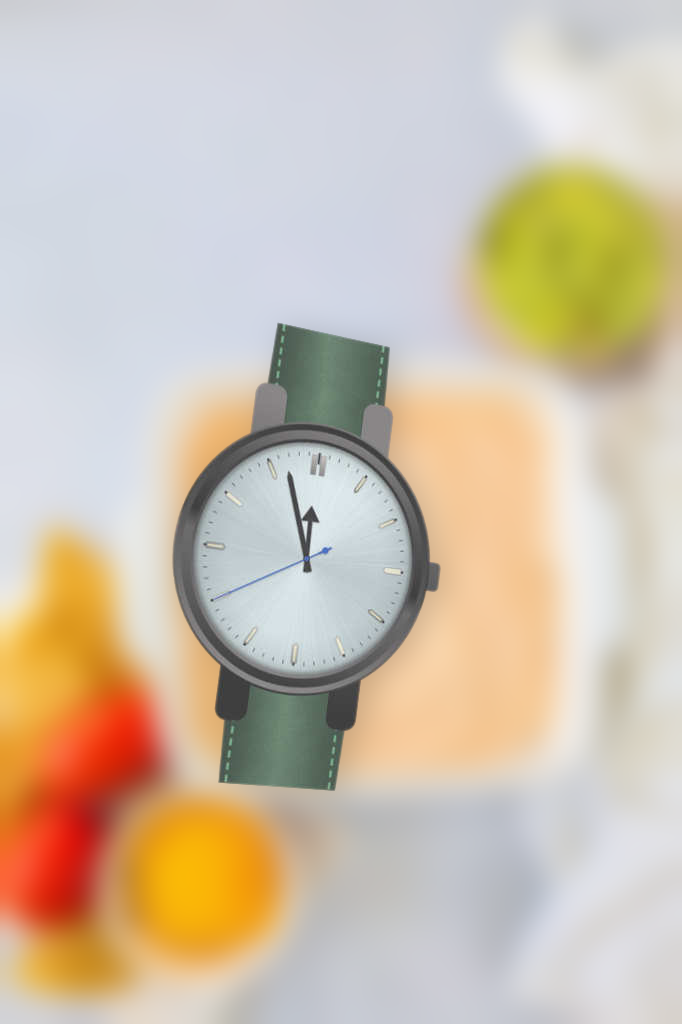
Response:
h=11 m=56 s=40
